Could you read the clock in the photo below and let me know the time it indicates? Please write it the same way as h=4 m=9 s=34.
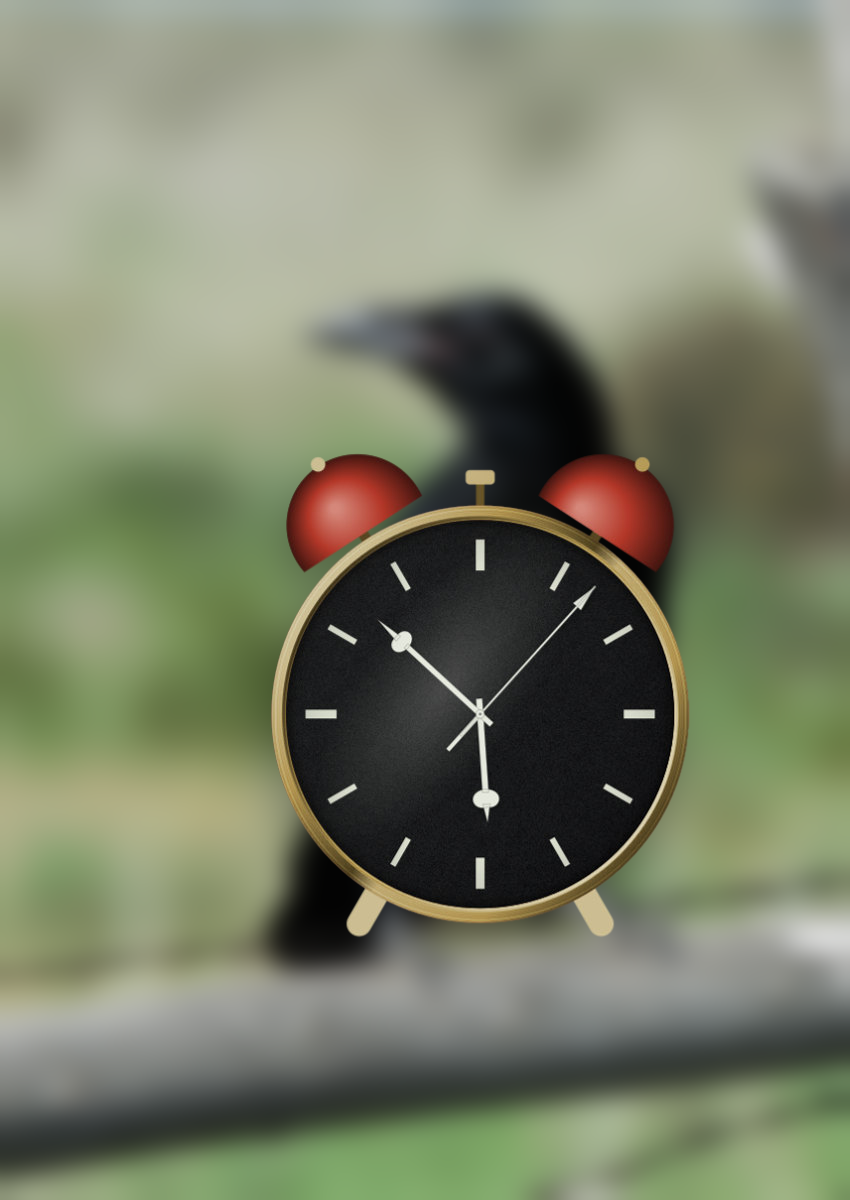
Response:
h=5 m=52 s=7
